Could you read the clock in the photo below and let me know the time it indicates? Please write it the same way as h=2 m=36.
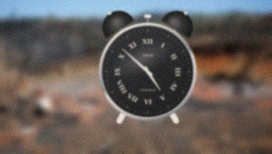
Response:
h=4 m=52
